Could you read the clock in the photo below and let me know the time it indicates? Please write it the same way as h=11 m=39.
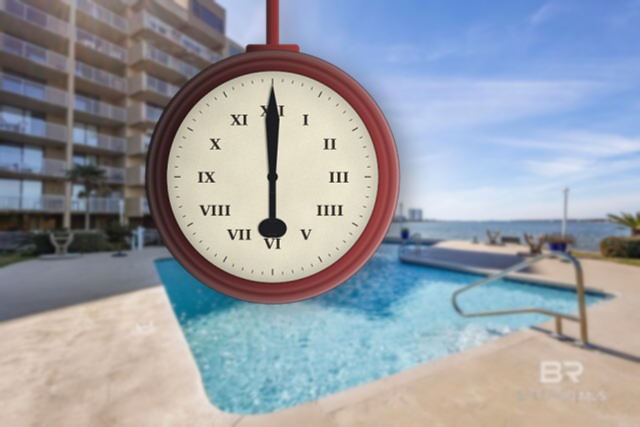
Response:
h=6 m=0
